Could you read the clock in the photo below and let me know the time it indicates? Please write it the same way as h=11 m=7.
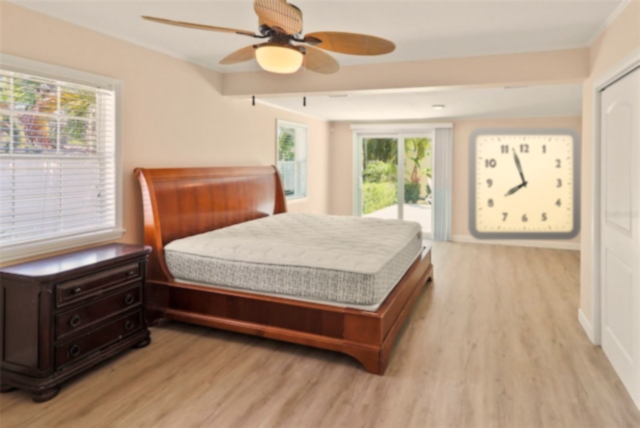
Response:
h=7 m=57
